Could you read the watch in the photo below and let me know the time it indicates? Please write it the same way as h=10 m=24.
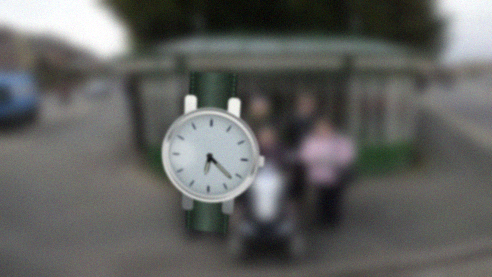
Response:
h=6 m=22
